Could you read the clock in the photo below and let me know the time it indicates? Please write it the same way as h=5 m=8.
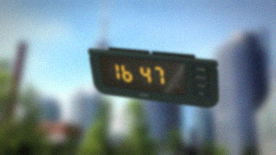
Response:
h=16 m=47
